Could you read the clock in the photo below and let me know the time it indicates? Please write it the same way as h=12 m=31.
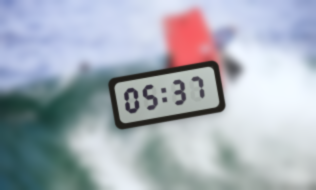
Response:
h=5 m=37
